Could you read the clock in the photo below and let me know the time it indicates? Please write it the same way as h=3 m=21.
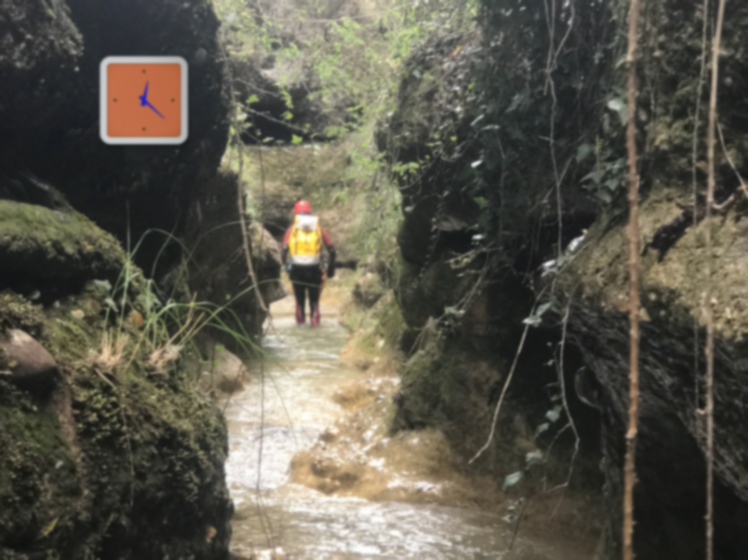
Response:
h=12 m=22
